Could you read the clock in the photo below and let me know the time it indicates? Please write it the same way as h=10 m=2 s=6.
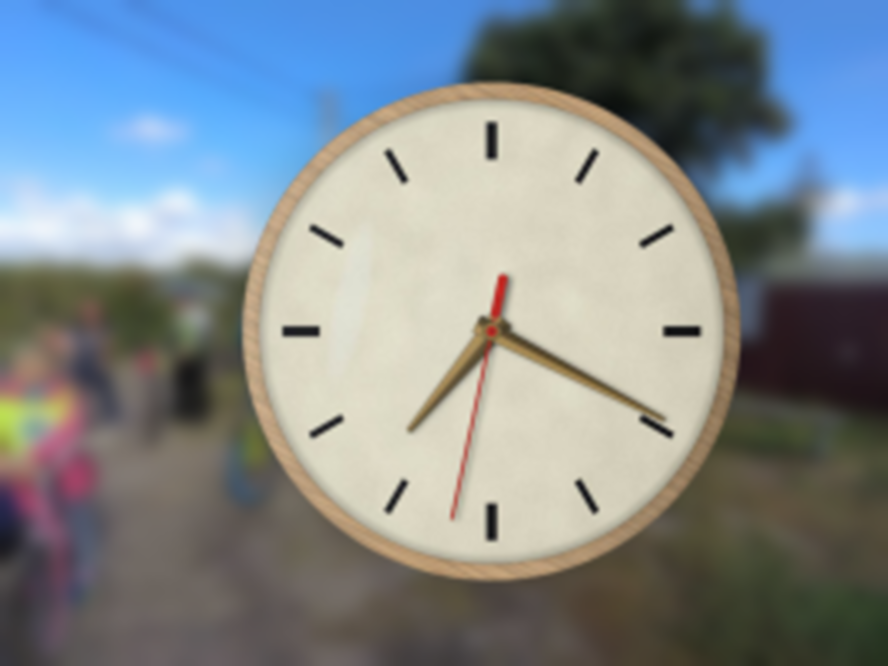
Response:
h=7 m=19 s=32
